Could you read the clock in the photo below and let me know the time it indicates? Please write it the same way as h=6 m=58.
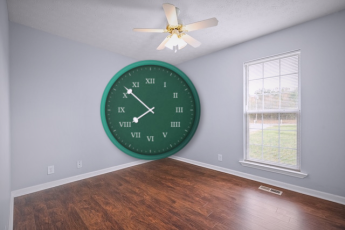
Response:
h=7 m=52
